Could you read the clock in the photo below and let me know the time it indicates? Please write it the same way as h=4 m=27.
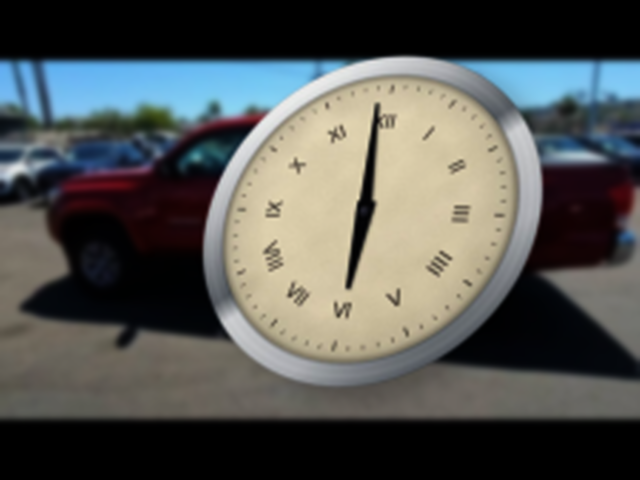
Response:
h=5 m=59
